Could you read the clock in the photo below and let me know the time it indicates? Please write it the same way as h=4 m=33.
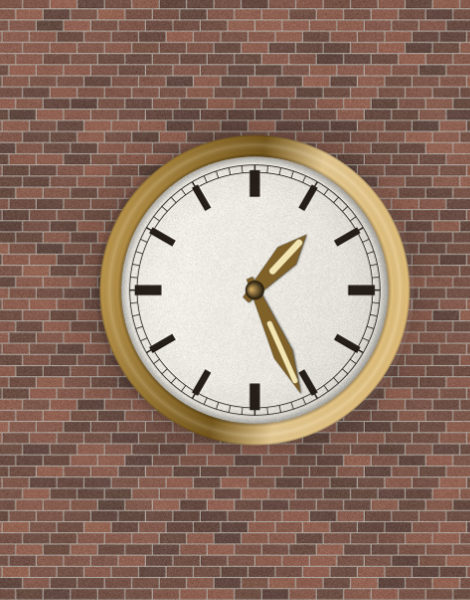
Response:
h=1 m=26
